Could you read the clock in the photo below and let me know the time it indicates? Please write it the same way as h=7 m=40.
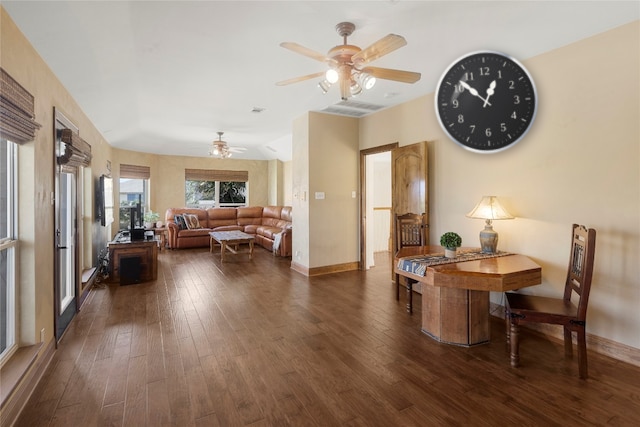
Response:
h=12 m=52
